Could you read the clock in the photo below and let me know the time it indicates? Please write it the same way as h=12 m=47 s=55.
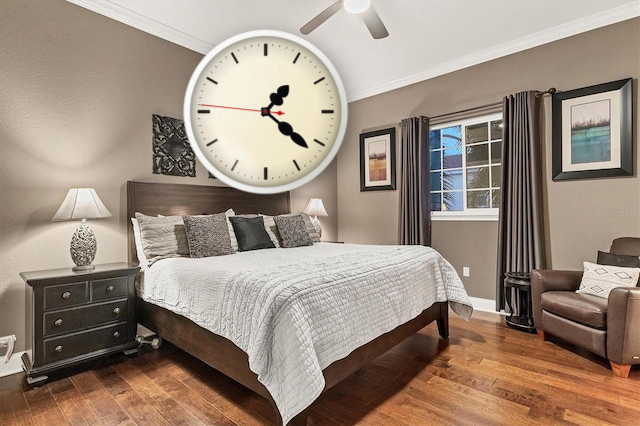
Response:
h=1 m=21 s=46
